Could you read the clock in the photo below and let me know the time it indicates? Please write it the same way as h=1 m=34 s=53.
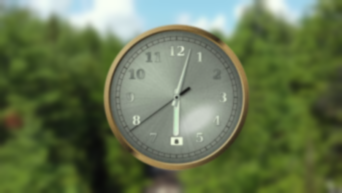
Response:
h=6 m=2 s=39
